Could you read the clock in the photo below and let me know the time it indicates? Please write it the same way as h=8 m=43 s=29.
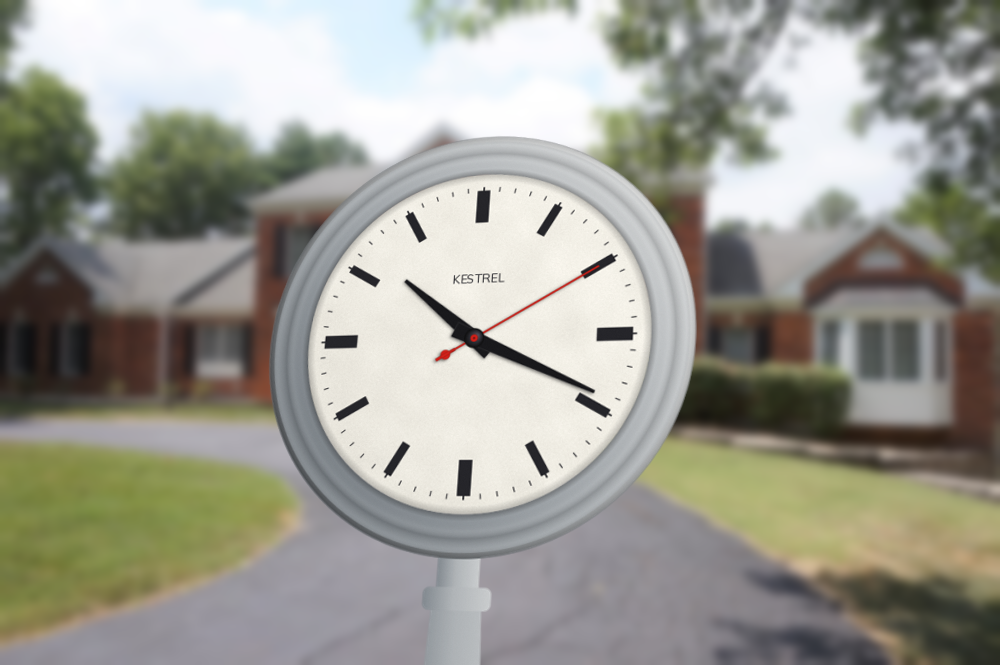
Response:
h=10 m=19 s=10
